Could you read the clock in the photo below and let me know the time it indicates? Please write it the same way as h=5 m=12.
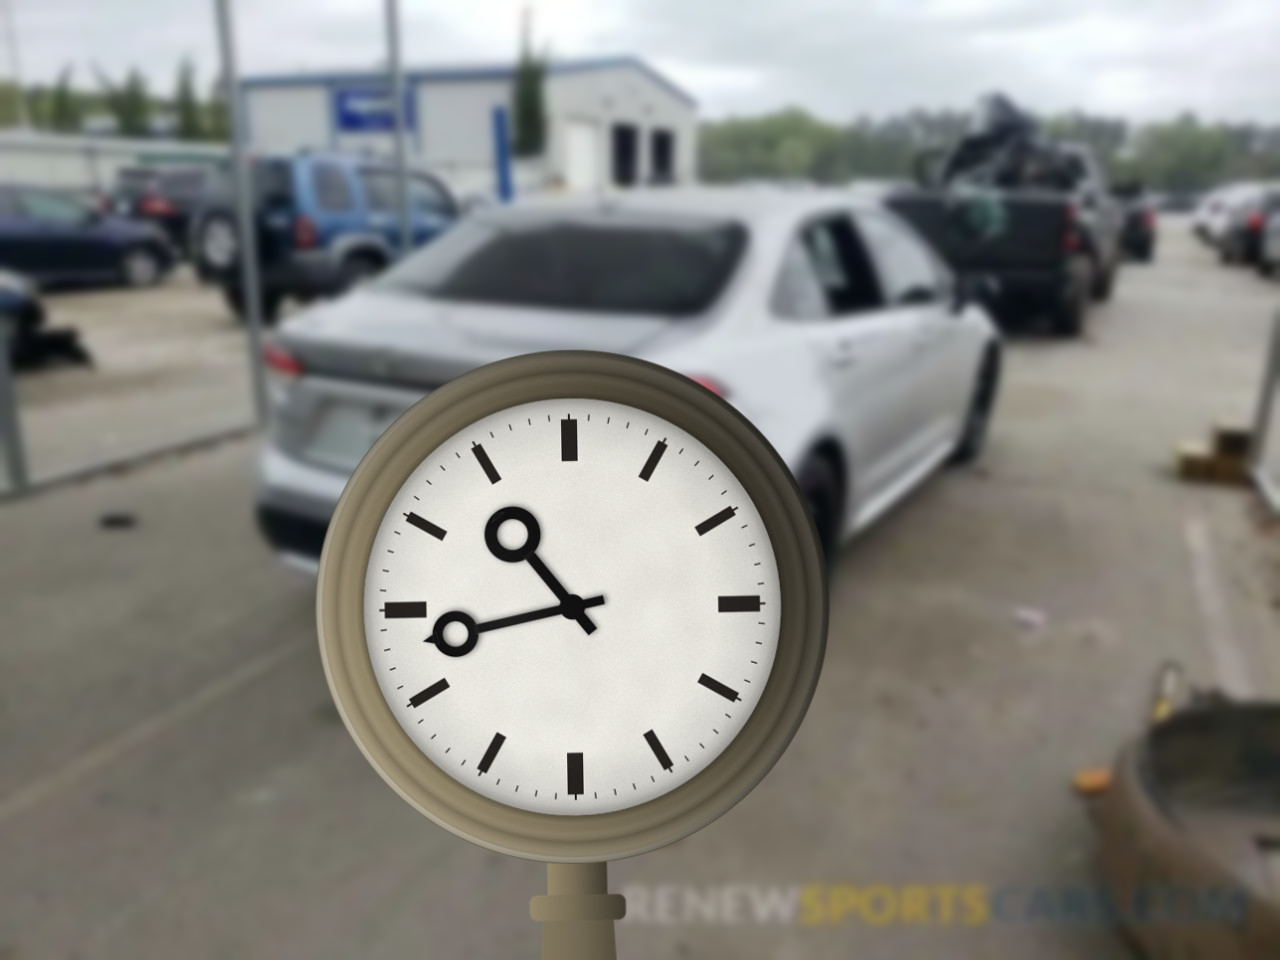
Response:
h=10 m=43
